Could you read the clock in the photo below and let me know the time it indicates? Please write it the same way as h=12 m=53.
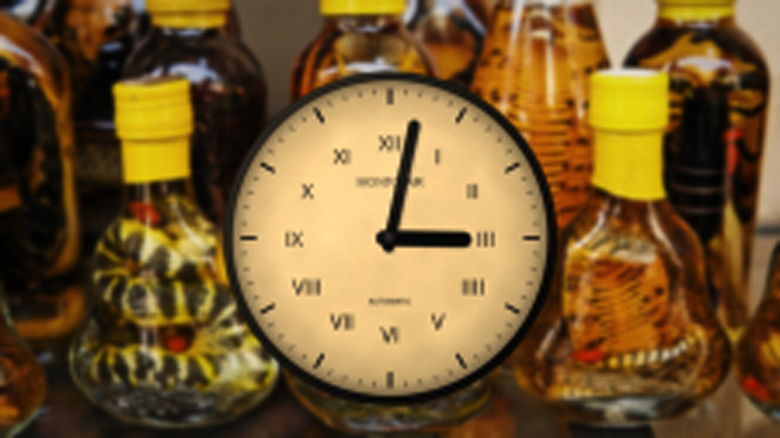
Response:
h=3 m=2
